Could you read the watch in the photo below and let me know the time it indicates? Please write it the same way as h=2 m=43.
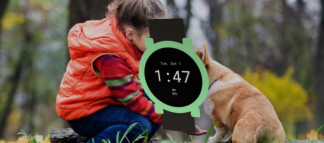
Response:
h=1 m=47
